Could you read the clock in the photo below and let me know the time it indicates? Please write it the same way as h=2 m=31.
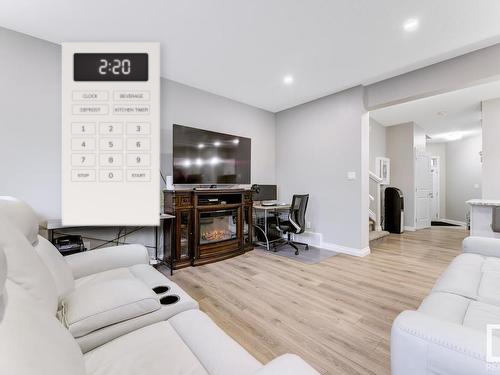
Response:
h=2 m=20
